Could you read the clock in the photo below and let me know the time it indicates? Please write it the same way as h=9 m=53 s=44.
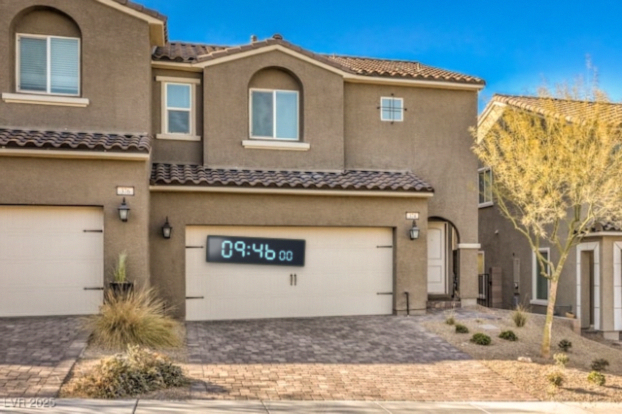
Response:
h=9 m=46 s=0
